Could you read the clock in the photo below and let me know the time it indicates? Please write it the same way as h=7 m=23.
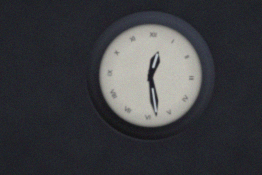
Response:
h=12 m=28
